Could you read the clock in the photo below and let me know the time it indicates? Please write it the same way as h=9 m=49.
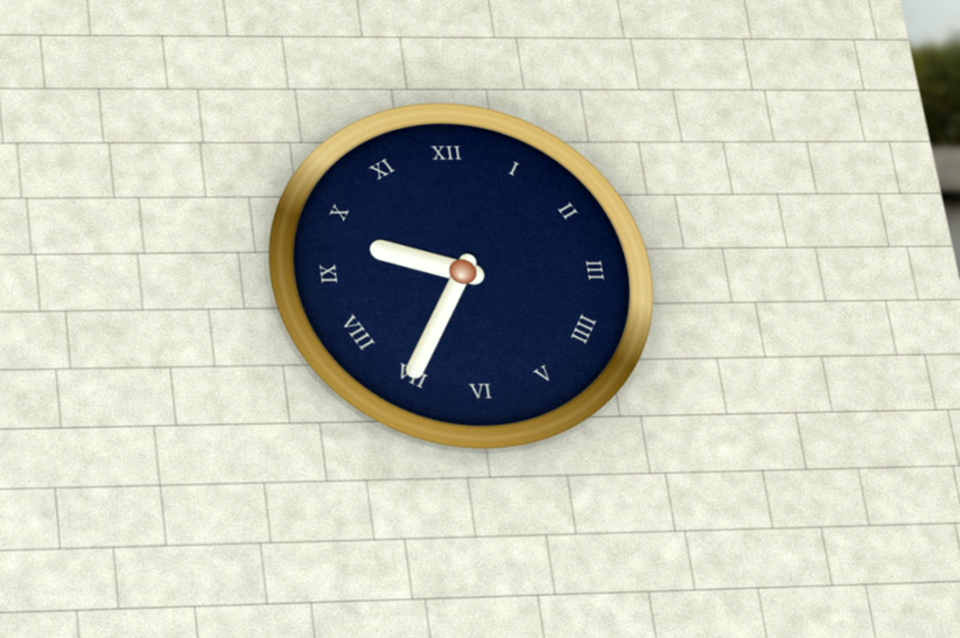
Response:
h=9 m=35
